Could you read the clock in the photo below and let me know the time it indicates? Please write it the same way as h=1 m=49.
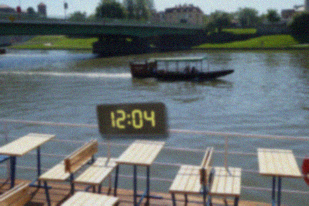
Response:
h=12 m=4
